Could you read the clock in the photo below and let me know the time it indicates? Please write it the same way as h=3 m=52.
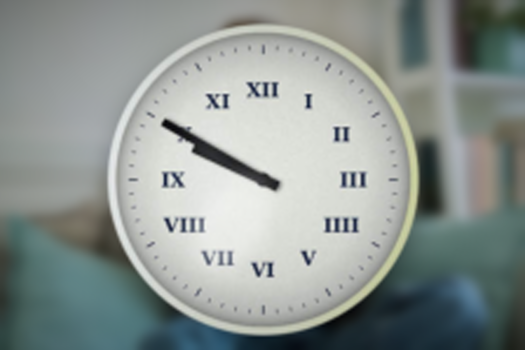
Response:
h=9 m=50
